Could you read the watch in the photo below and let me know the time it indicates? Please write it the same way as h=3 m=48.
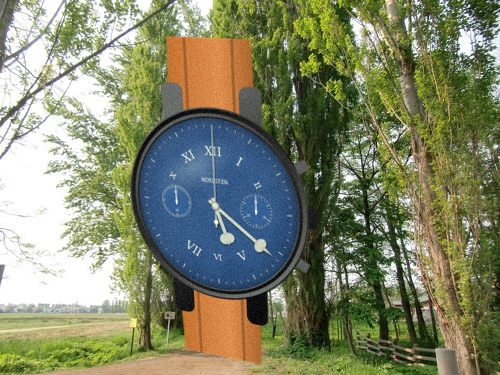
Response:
h=5 m=21
